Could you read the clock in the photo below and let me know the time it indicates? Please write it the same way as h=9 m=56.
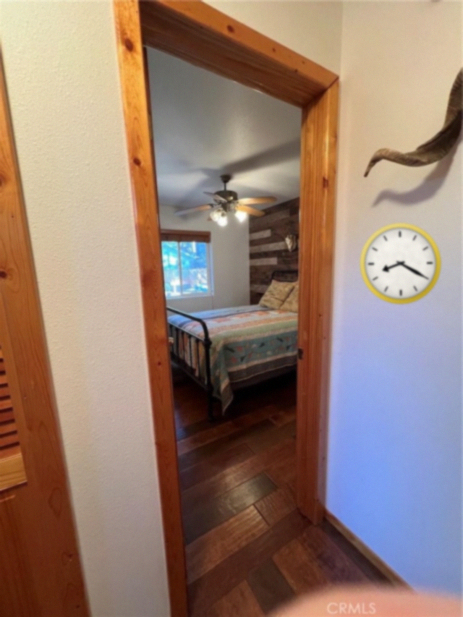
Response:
h=8 m=20
